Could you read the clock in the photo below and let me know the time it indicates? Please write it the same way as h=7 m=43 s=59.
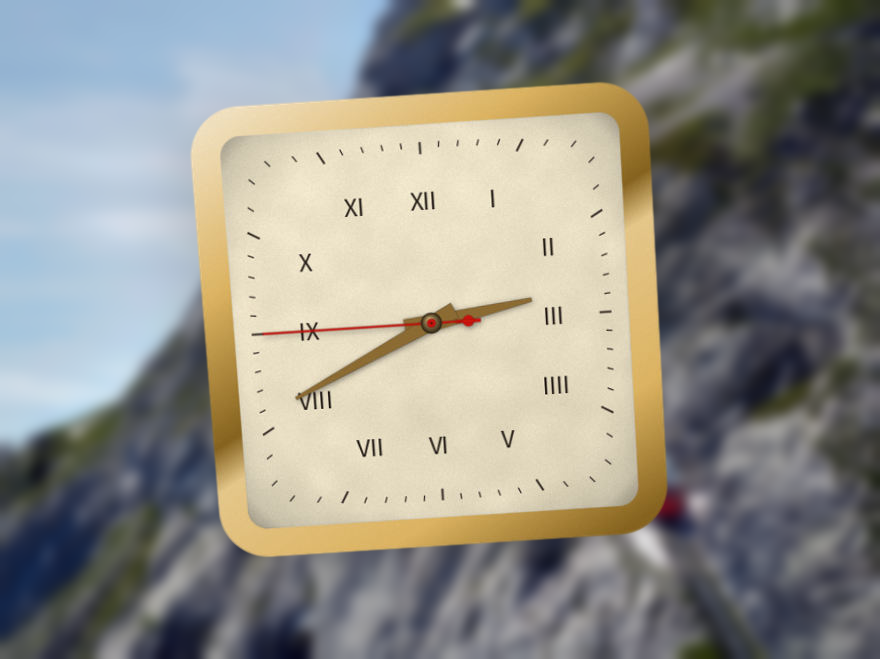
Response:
h=2 m=40 s=45
